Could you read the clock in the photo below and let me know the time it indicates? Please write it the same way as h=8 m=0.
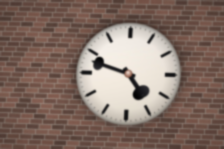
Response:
h=4 m=48
